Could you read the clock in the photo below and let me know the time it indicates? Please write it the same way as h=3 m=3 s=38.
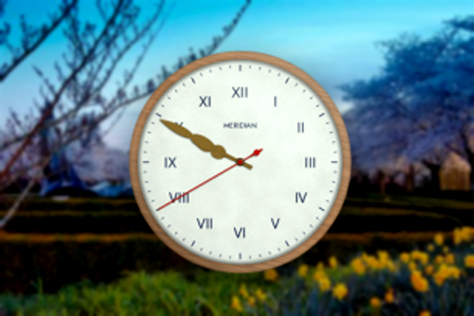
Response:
h=9 m=49 s=40
